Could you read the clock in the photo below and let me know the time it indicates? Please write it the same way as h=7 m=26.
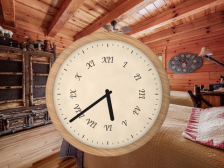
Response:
h=5 m=39
